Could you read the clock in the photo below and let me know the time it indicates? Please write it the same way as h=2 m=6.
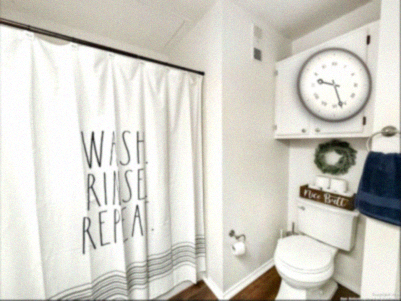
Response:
h=9 m=27
